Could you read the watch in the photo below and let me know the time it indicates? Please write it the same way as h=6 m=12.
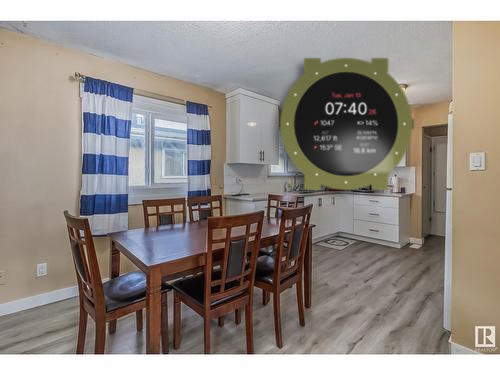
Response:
h=7 m=40
